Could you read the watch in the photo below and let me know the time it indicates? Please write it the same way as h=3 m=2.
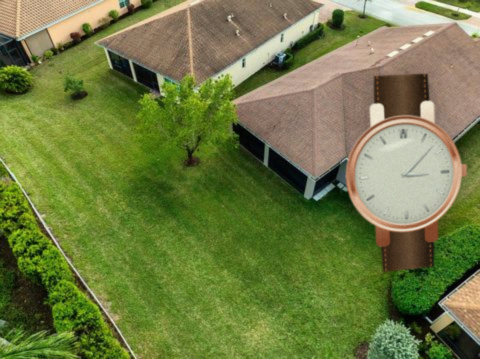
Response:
h=3 m=8
